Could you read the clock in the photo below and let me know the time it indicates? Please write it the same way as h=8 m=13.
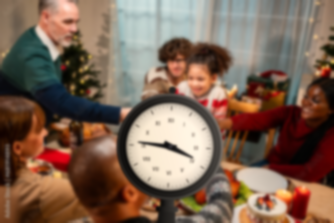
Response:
h=3 m=46
